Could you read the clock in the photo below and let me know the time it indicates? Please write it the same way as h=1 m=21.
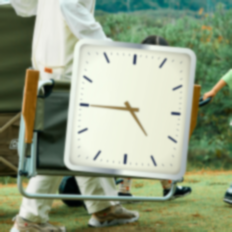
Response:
h=4 m=45
